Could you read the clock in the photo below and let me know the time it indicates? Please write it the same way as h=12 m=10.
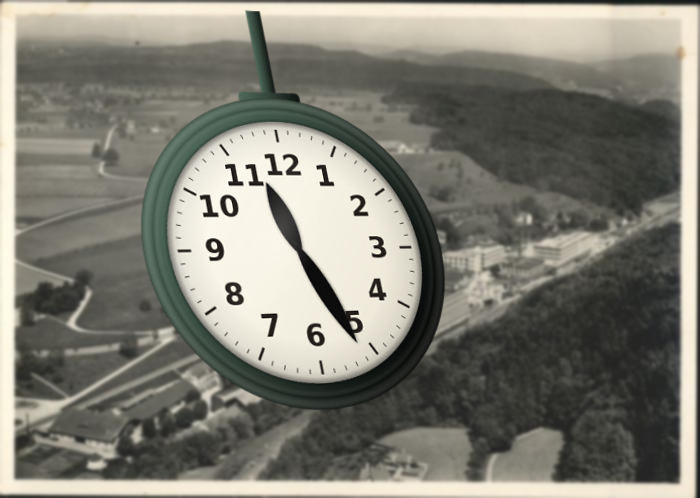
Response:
h=11 m=26
